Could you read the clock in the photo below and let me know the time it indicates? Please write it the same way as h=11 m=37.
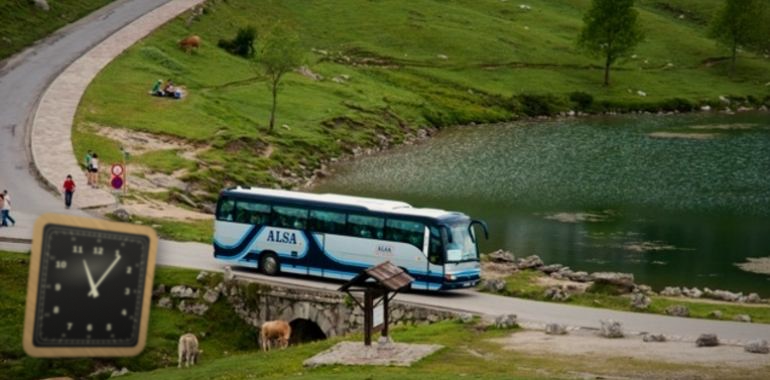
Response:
h=11 m=6
